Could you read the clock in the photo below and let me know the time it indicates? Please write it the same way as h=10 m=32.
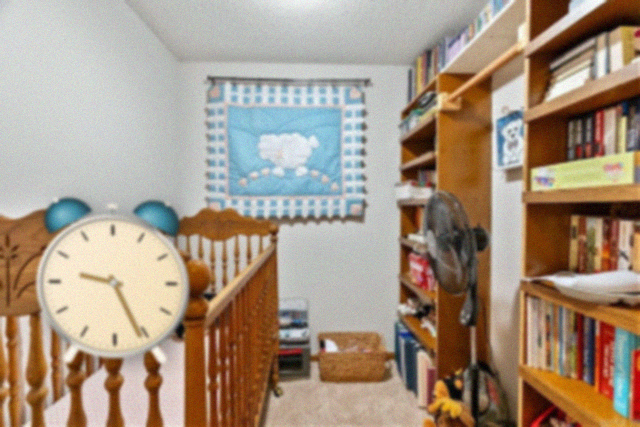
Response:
h=9 m=26
